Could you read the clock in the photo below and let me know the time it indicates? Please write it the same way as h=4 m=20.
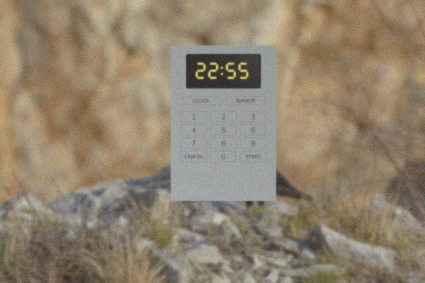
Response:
h=22 m=55
